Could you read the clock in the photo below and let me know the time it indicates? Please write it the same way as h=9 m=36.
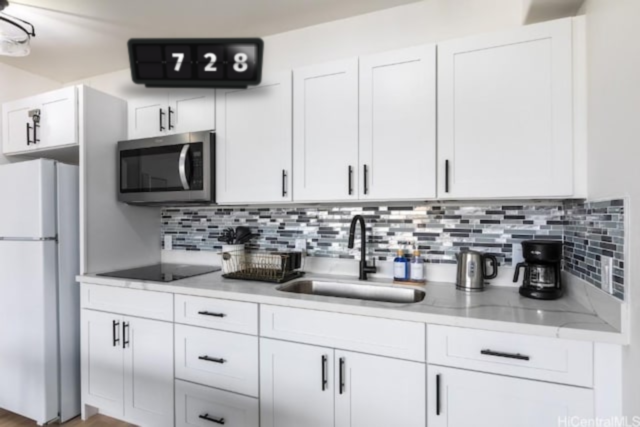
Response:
h=7 m=28
